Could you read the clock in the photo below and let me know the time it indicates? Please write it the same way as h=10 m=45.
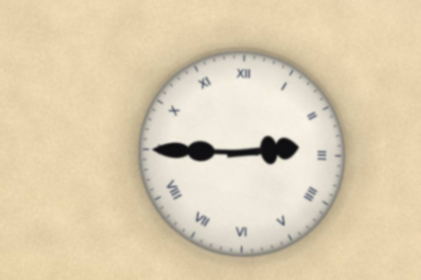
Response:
h=2 m=45
